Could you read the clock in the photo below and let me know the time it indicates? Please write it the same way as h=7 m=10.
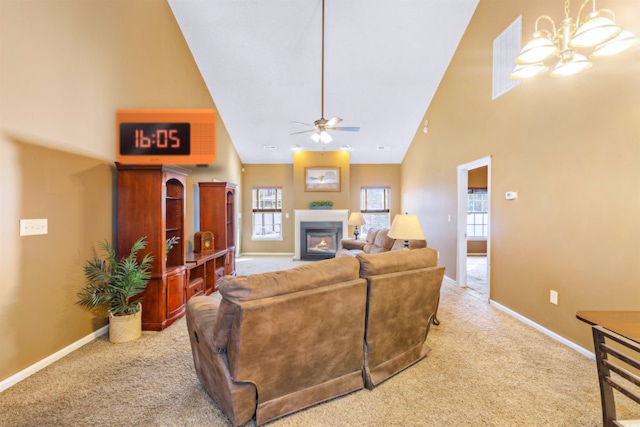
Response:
h=16 m=5
